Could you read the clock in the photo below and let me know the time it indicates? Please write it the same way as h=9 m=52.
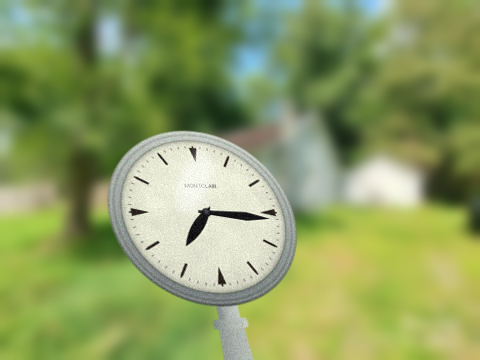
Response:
h=7 m=16
